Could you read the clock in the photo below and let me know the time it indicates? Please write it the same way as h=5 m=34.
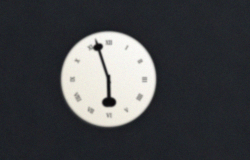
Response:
h=5 m=57
